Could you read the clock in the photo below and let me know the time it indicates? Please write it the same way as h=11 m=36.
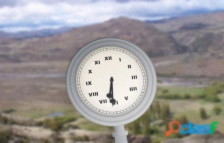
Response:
h=6 m=31
